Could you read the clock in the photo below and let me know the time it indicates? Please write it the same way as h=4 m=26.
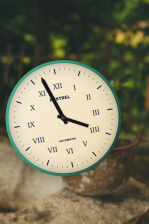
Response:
h=3 m=57
